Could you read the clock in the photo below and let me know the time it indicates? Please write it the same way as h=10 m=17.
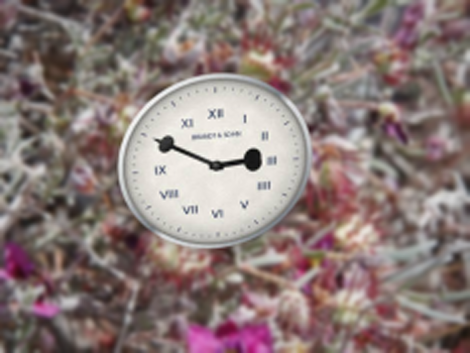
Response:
h=2 m=50
